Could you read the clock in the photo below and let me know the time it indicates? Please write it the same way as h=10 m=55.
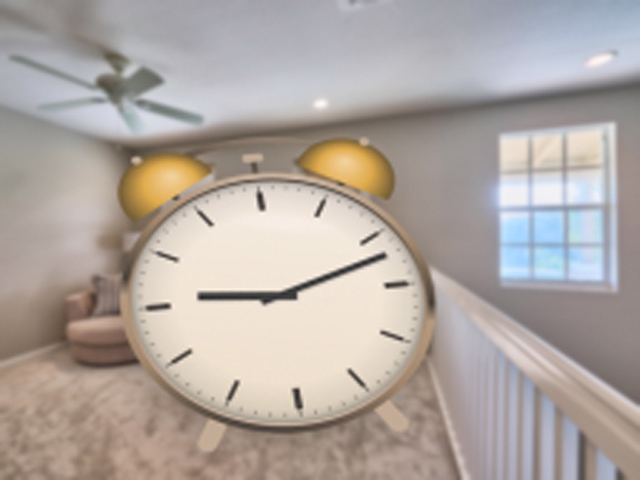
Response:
h=9 m=12
